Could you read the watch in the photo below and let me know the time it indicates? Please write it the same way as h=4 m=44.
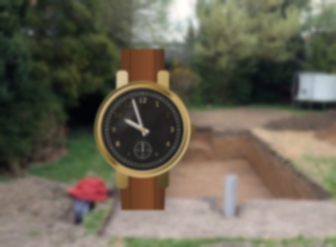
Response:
h=9 m=57
